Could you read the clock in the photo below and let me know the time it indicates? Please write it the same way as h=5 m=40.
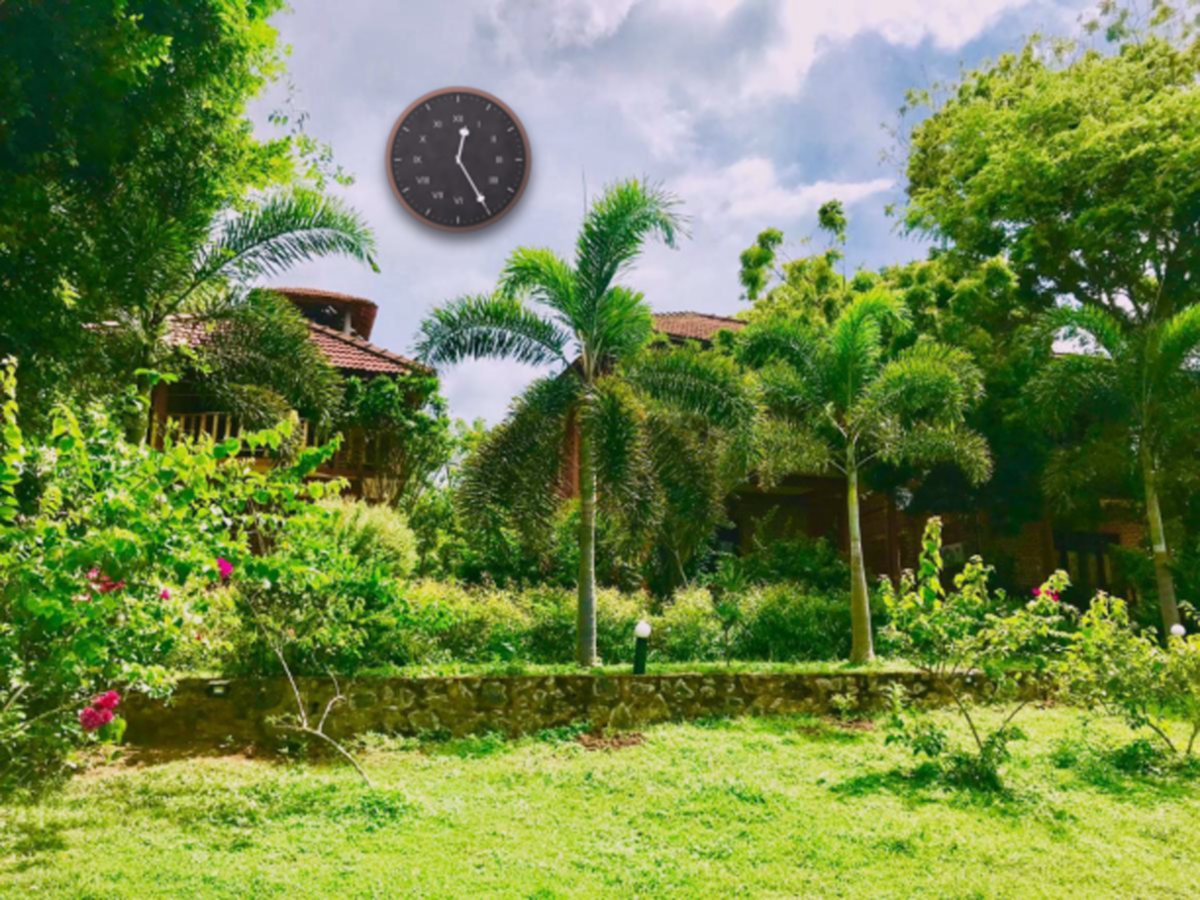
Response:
h=12 m=25
